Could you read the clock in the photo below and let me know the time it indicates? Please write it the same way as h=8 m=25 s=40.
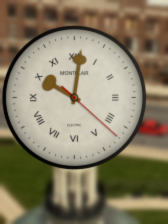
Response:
h=10 m=1 s=22
